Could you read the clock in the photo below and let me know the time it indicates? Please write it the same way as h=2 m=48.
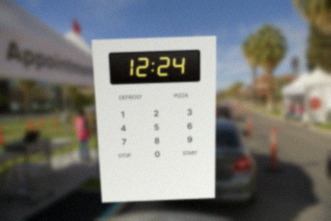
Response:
h=12 m=24
